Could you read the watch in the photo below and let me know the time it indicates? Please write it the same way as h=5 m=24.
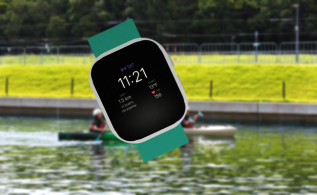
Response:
h=11 m=21
